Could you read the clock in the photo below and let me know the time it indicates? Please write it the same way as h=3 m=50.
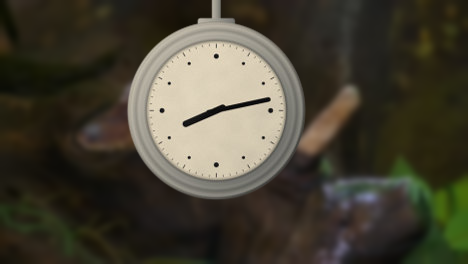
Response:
h=8 m=13
